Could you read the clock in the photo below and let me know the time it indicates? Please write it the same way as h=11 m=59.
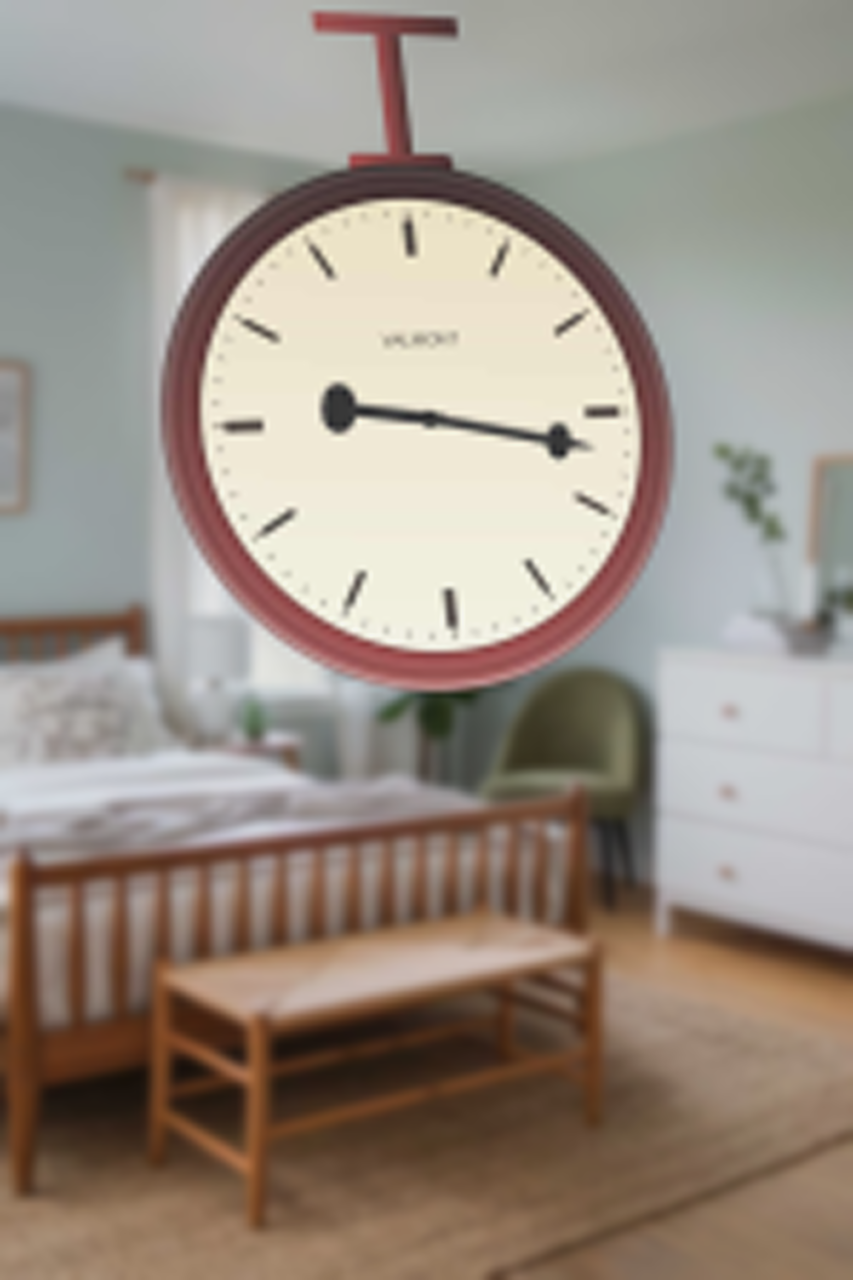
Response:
h=9 m=17
